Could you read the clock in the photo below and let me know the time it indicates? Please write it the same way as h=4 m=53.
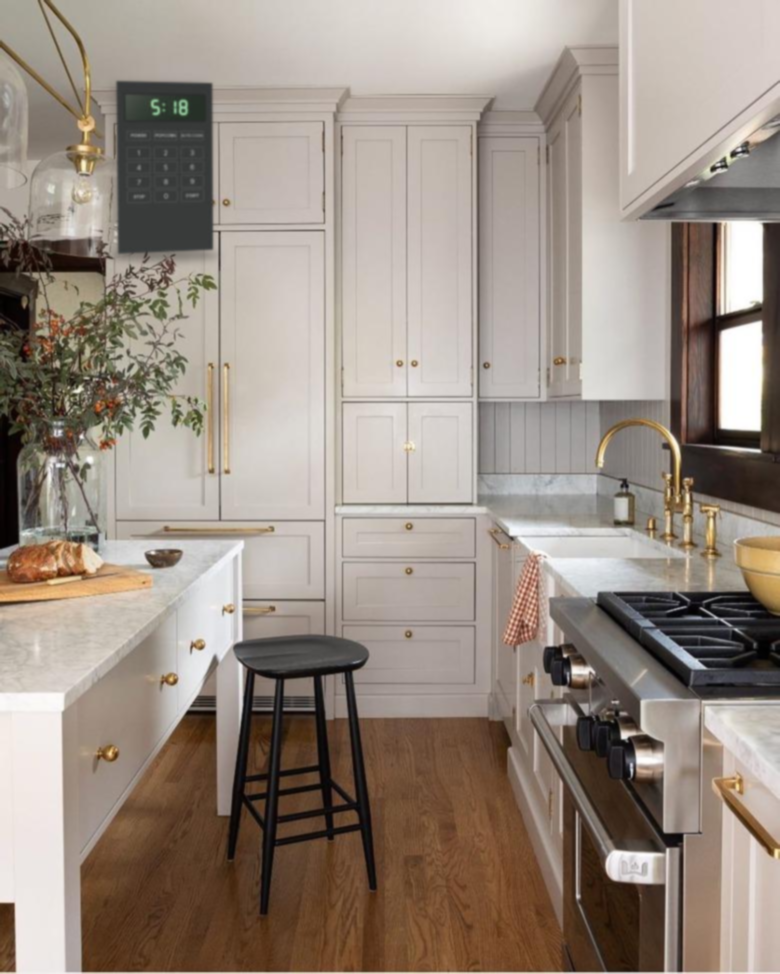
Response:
h=5 m=18
